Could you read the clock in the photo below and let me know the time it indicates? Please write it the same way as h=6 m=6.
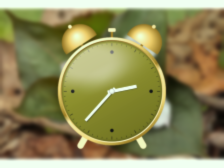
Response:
h=2 m=37
